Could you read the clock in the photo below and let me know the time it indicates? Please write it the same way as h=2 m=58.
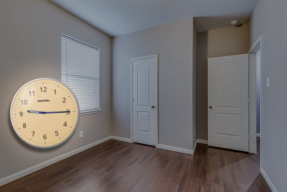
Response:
h=9 m=15
